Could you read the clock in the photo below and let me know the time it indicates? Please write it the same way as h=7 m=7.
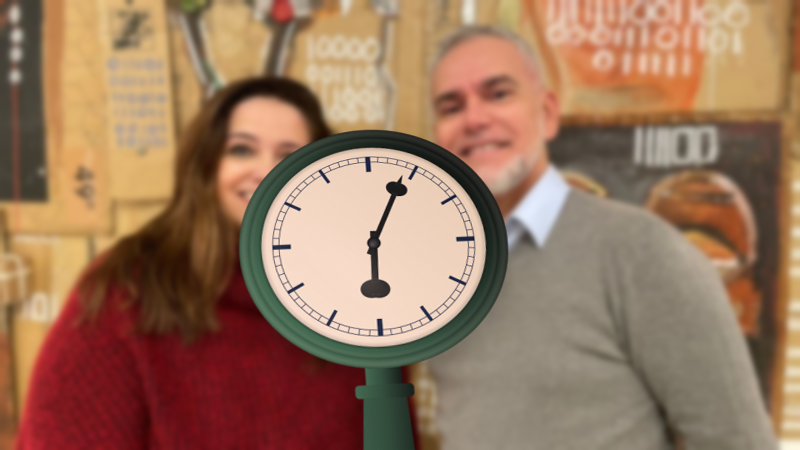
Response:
h=6 m=4
